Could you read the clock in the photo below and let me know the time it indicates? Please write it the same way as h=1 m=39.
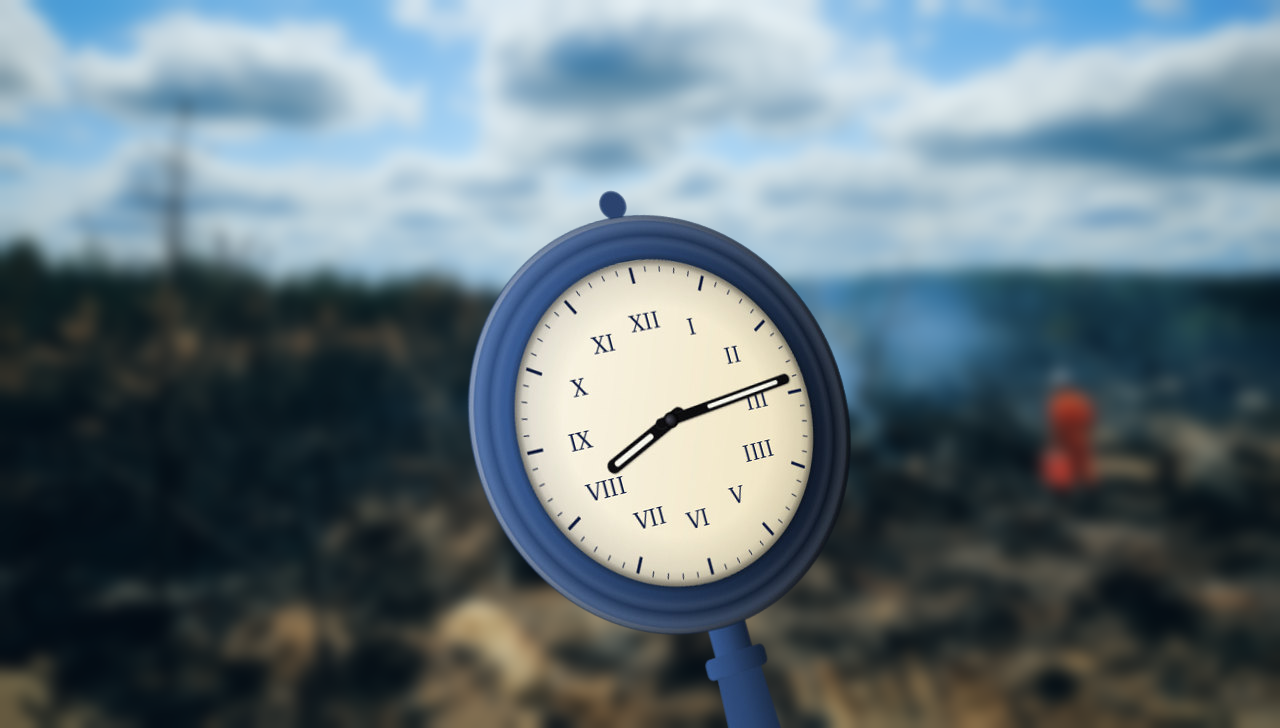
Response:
h=8 m=14
